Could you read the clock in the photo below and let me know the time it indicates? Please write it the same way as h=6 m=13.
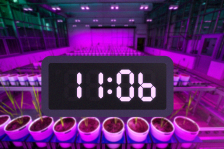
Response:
h=11 m=6
